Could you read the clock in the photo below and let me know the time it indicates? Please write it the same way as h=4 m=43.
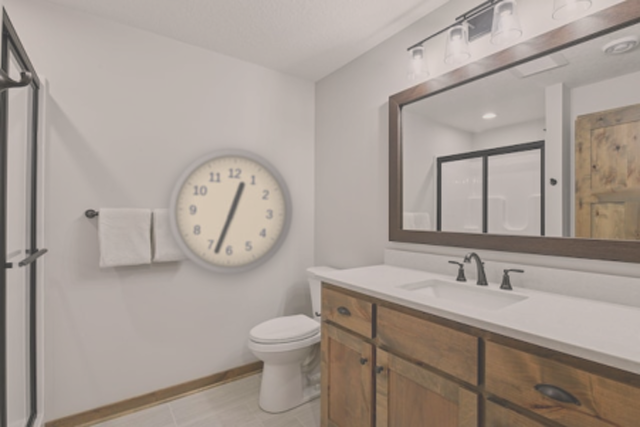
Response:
h=12 m=33
